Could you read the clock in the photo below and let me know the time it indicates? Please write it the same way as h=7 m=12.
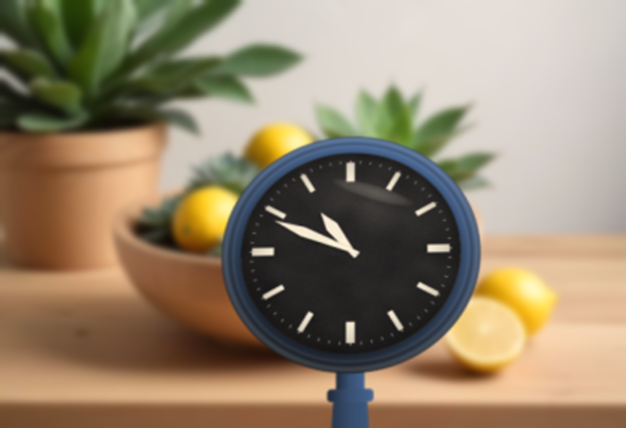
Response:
h=10 m=49
